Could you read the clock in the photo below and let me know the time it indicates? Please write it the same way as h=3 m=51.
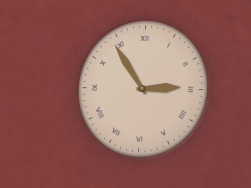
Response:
h=2 m=54
